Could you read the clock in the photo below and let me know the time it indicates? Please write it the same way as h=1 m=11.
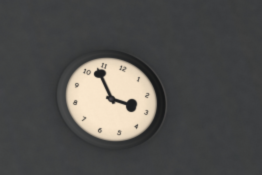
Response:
h=2 m=53
